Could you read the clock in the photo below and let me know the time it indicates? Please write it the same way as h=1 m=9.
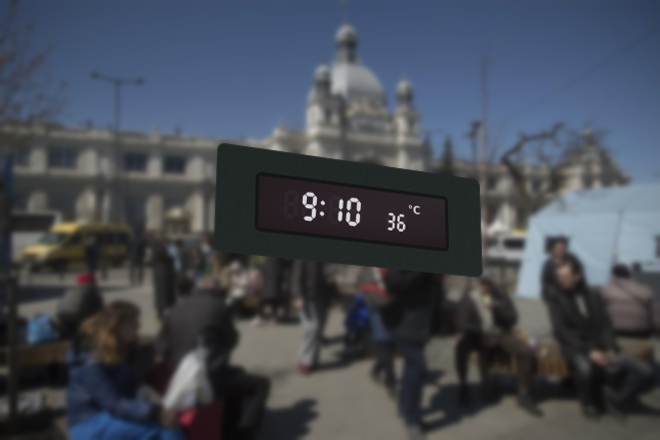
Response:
h=9 m=10
